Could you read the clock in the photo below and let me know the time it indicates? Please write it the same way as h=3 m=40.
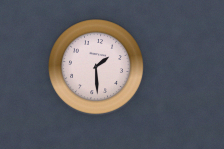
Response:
h=1 m=28
